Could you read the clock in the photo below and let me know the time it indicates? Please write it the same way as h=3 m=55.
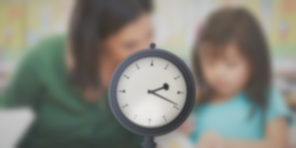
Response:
h=2 m=19
